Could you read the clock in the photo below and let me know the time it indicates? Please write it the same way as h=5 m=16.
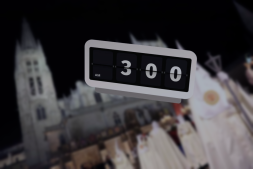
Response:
h=3 m=0
